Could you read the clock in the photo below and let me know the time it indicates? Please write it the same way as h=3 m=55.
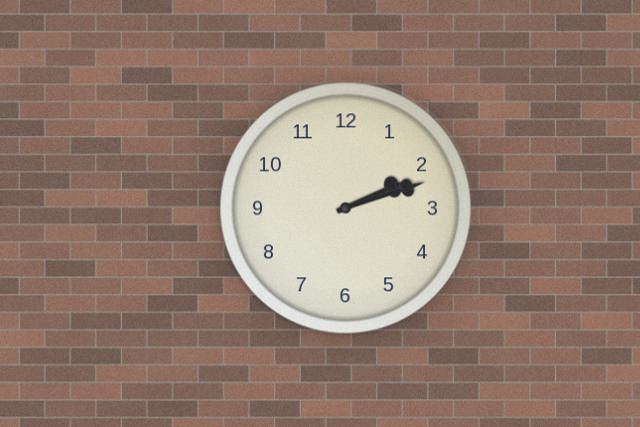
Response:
h=2 m=12
